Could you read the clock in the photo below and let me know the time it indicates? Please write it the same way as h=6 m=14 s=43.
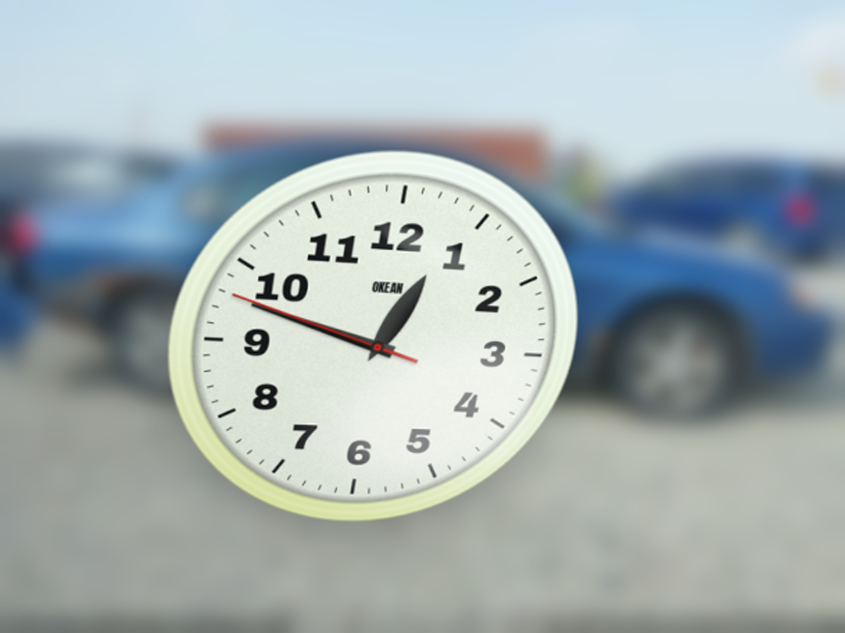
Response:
h=12 m=47 s=48
